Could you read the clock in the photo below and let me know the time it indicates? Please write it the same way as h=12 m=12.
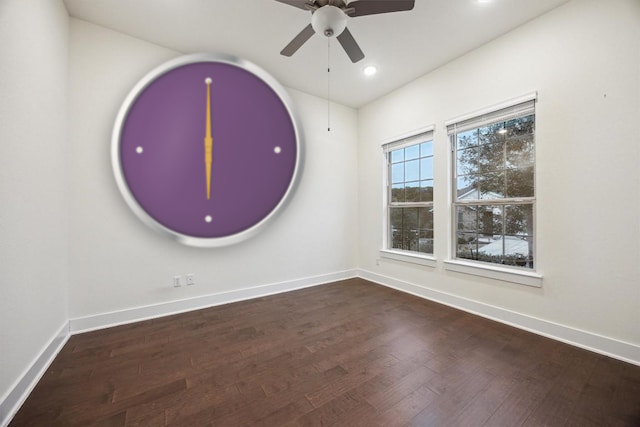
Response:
h=6 m=0
